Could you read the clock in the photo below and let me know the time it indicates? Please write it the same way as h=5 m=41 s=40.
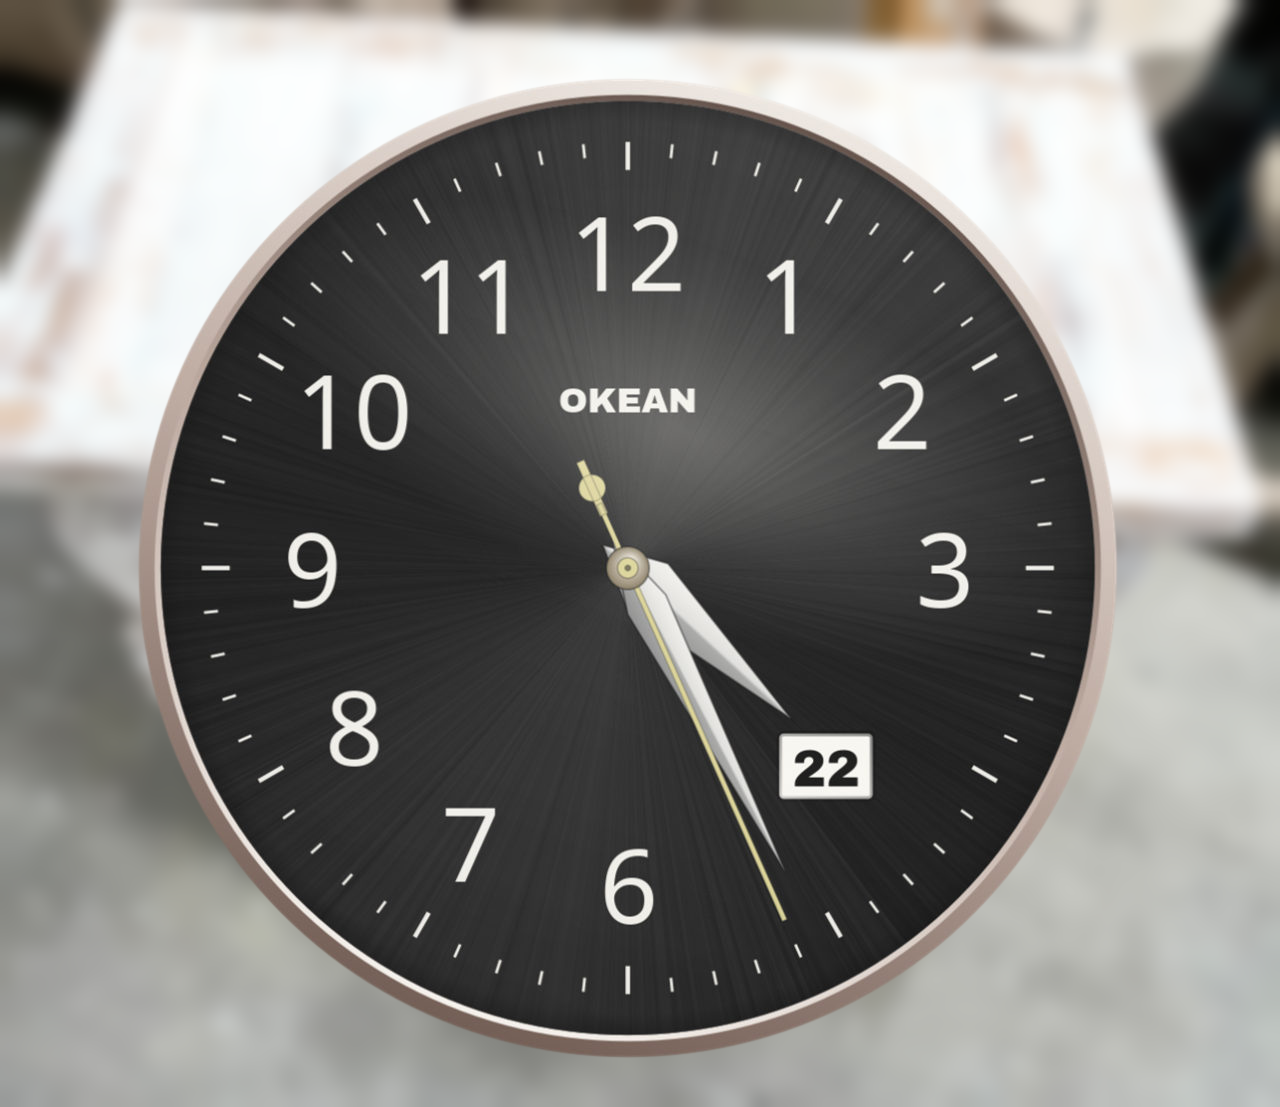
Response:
h=4 m=25 s=26
